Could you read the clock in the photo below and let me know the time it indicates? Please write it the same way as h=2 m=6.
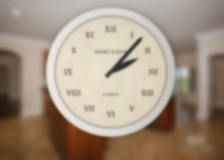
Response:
h=2 m=7
